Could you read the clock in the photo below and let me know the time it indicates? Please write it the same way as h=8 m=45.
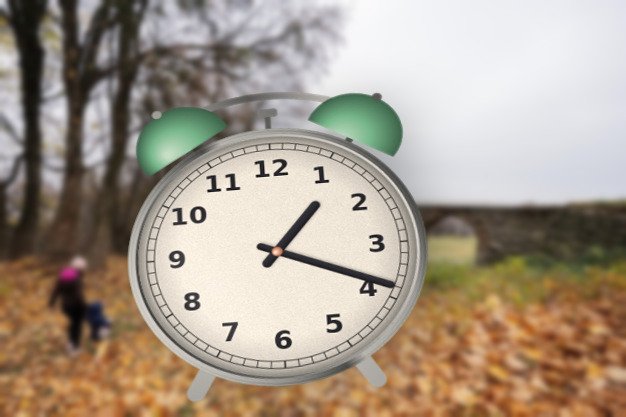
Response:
h=1 m=19
